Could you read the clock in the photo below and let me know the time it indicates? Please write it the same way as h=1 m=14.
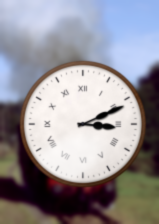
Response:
h=3 m=11
